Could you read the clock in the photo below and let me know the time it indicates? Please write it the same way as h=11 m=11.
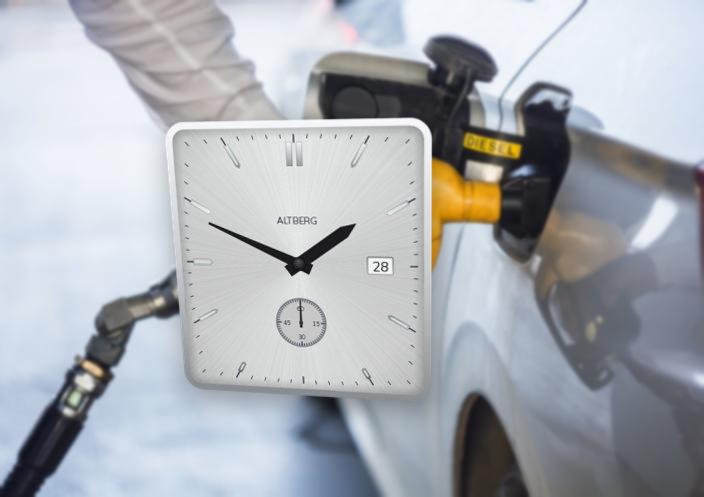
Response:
h=1 m=49
